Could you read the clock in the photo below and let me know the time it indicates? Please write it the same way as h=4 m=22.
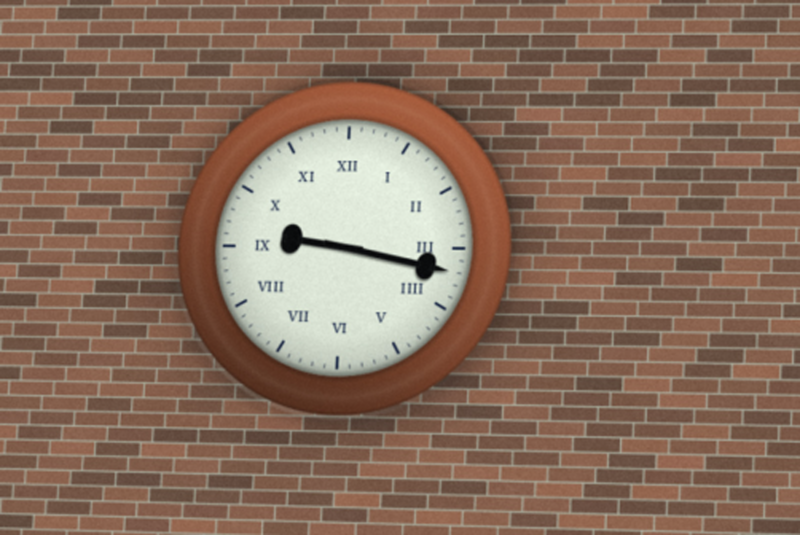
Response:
h=9 m=17
